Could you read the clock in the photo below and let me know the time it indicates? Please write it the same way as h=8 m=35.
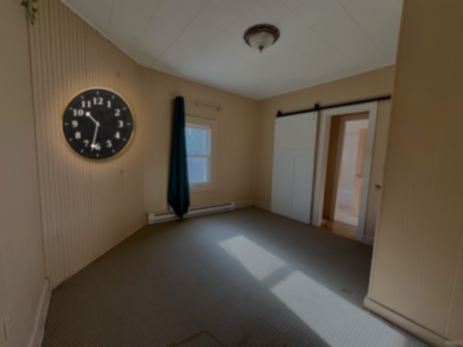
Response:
h=10 m=32
